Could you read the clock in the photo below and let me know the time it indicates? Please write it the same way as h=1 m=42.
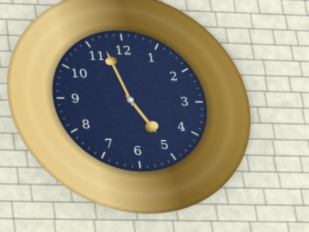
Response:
h=4 m=57
